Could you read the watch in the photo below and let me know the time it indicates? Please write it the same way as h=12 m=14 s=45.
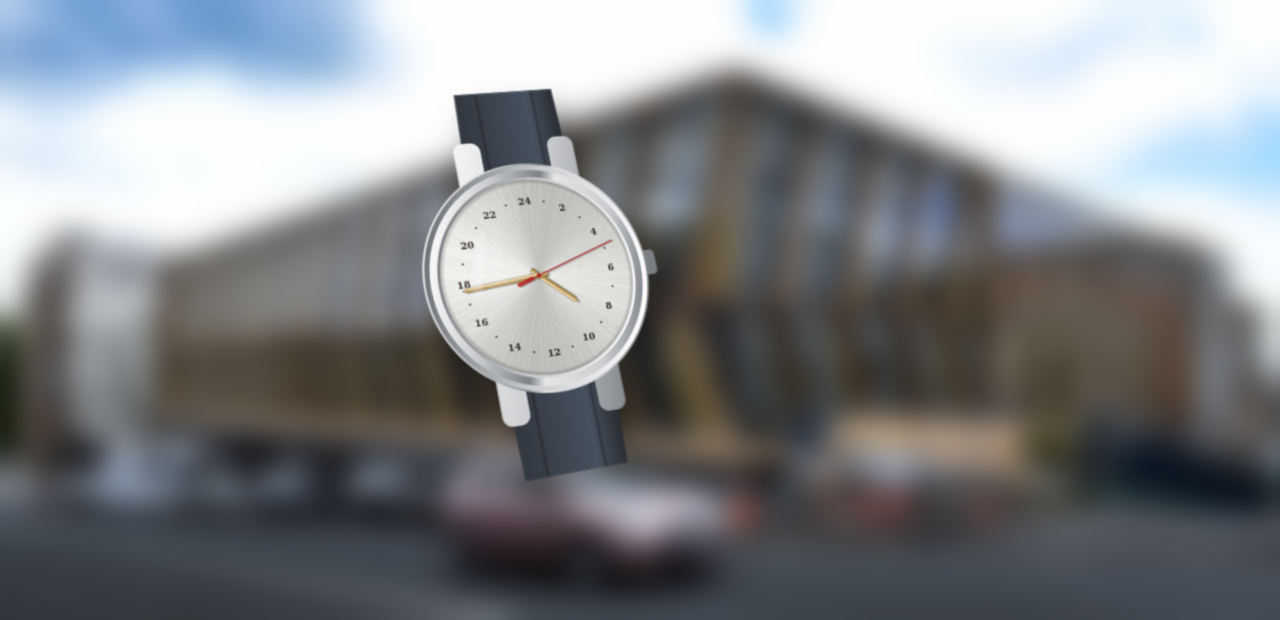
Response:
h=8 m=44 s=12
